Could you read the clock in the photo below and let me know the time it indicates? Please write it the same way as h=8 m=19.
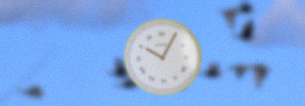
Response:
h=10 m=5
